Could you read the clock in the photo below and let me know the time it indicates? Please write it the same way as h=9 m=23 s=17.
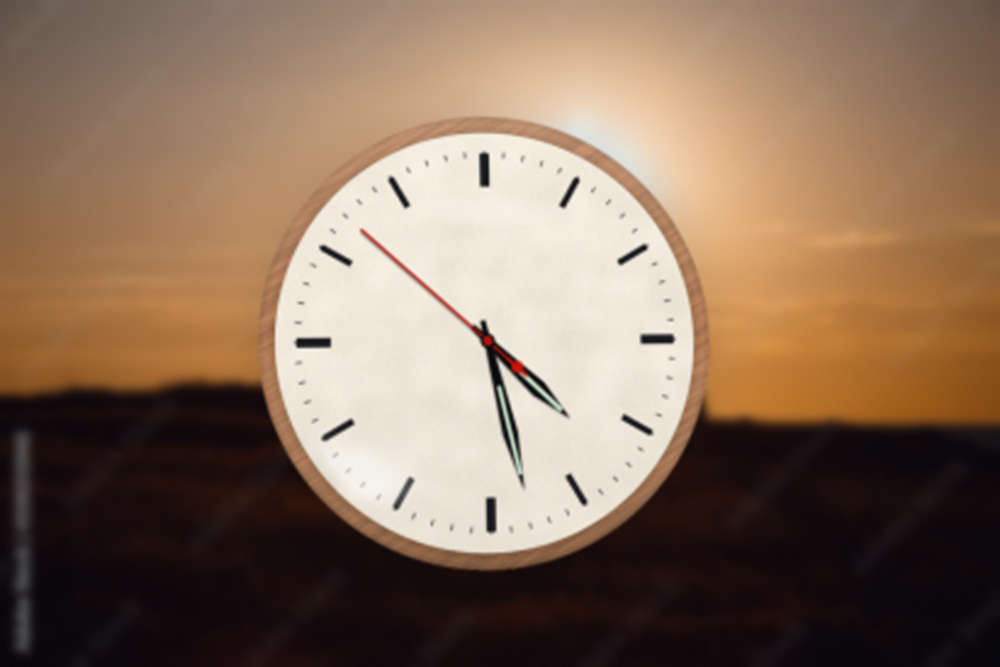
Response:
h=4 m=27 s=52
